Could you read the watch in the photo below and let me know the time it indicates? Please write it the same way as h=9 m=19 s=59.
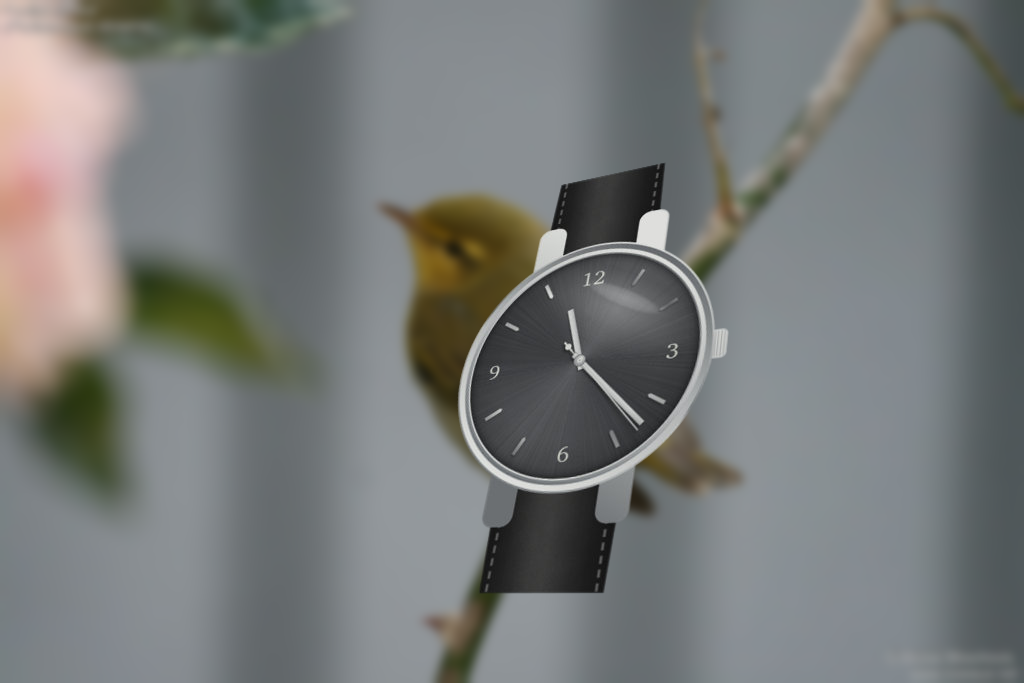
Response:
h=11 m=22 s=23
